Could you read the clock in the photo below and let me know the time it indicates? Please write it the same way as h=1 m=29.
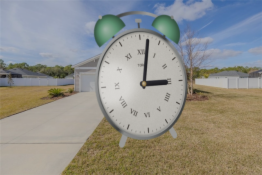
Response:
h=3 m=2
